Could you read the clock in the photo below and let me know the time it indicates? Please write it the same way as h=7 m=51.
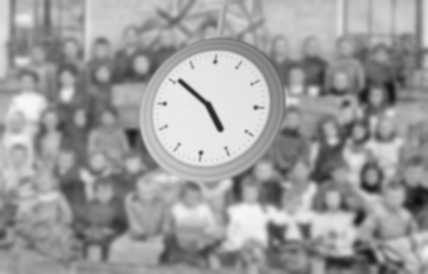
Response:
h=4 m=51
